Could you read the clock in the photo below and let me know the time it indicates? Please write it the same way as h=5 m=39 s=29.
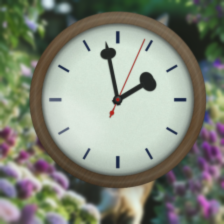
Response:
h=1 m=58 s=4
